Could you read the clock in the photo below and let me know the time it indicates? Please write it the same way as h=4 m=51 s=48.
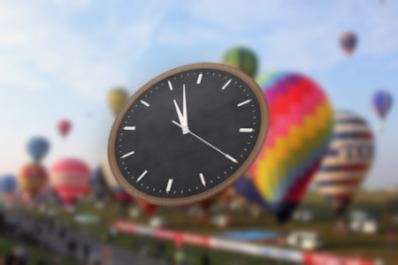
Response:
h=10 m=57 s=20
